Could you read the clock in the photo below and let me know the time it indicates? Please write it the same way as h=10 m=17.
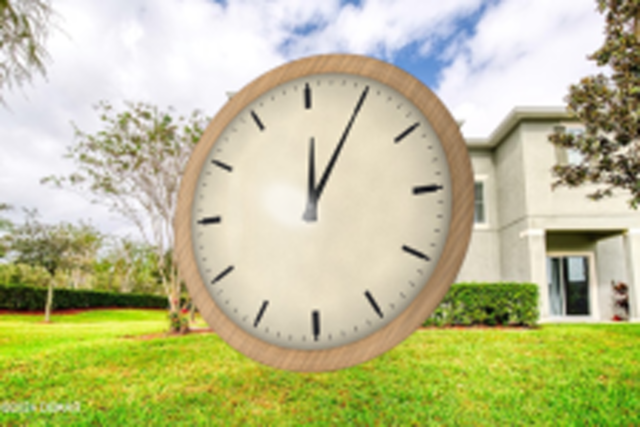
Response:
h=12 m=5
